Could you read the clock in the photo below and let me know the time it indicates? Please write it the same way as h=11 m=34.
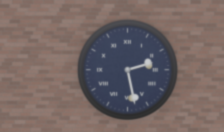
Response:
h=2 m=28
